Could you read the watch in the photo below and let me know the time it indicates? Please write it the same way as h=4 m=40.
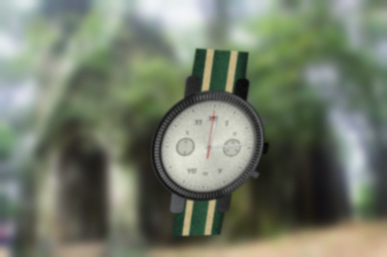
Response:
h=12 m=14
